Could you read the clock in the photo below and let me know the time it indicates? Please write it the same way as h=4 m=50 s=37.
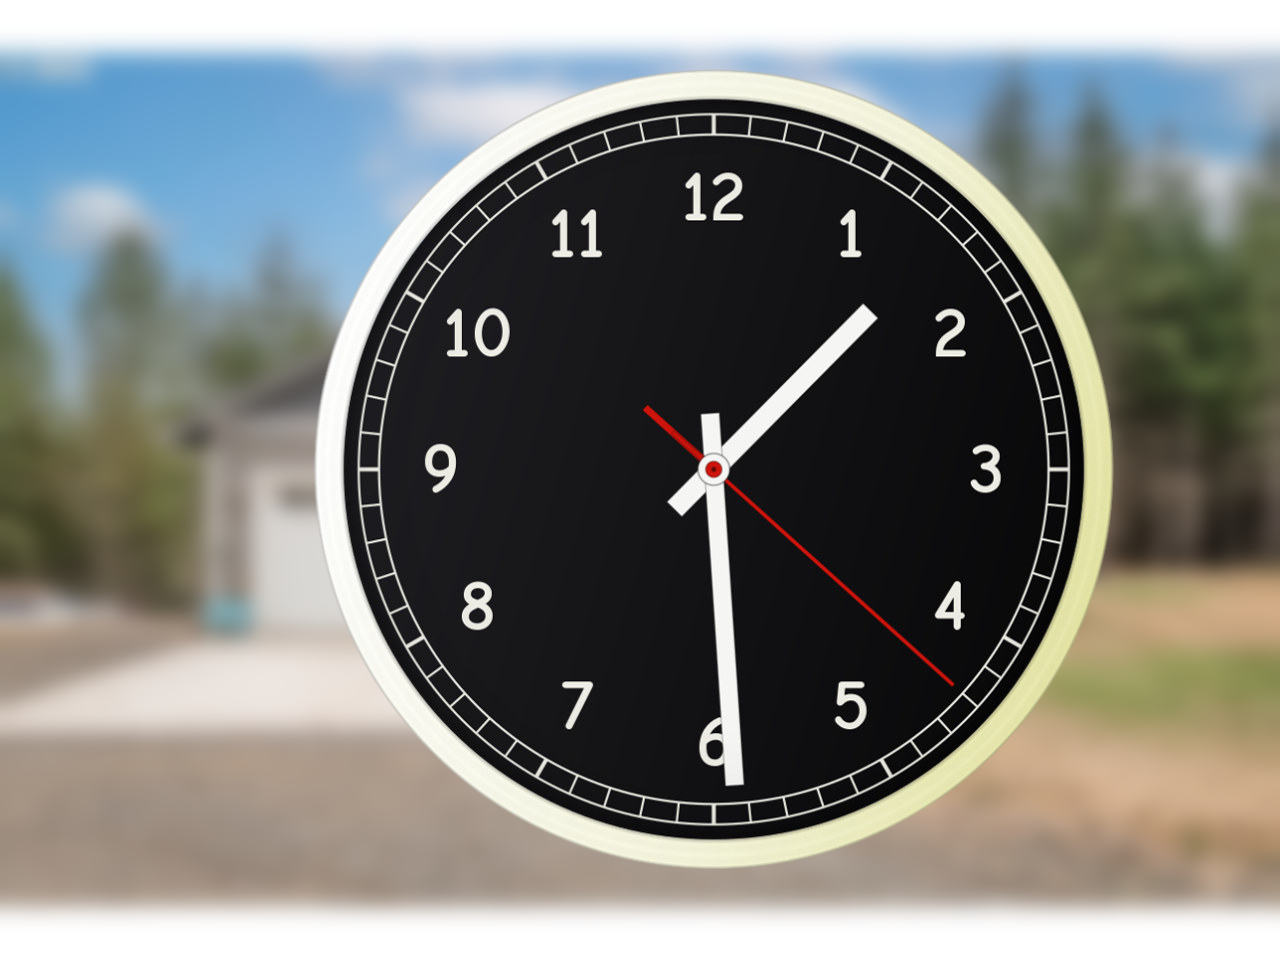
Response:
h=1 m=29 s=22
